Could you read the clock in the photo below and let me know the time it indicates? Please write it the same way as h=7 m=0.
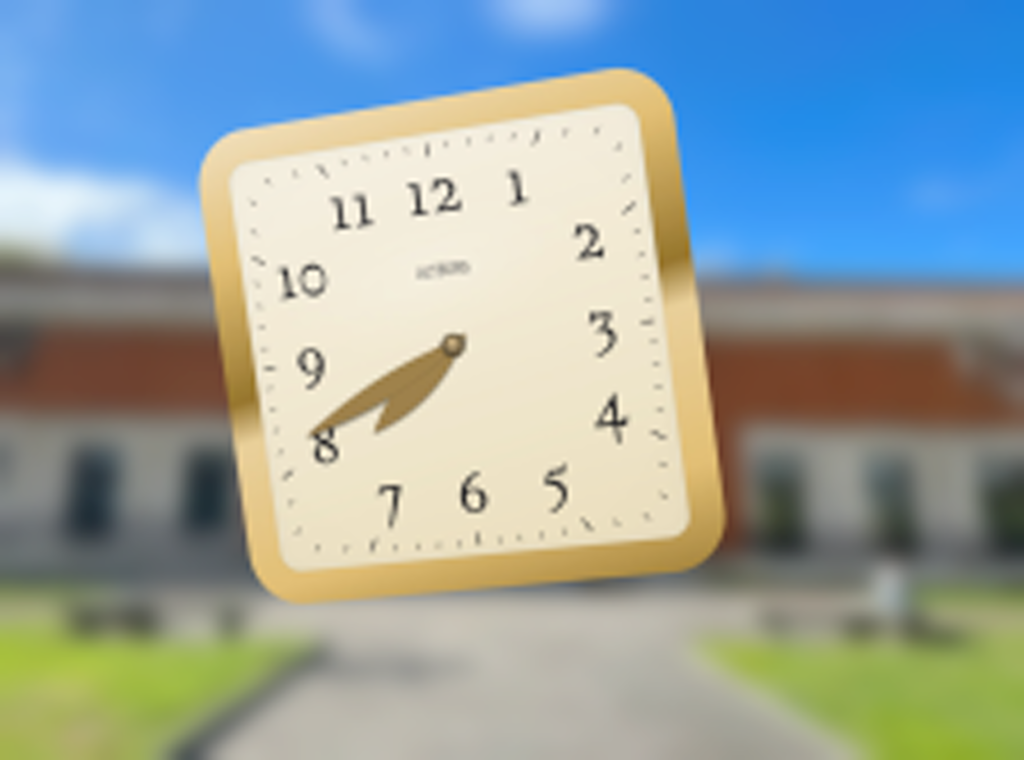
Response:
h=7 m=41
